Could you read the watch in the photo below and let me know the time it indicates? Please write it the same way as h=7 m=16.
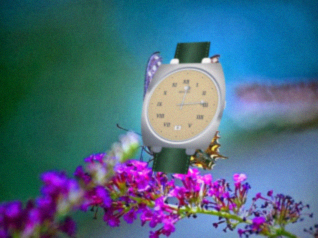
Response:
h=12 m=14
